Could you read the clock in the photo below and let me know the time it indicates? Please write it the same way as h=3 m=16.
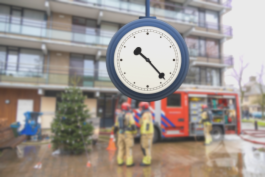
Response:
h=10 m=23
